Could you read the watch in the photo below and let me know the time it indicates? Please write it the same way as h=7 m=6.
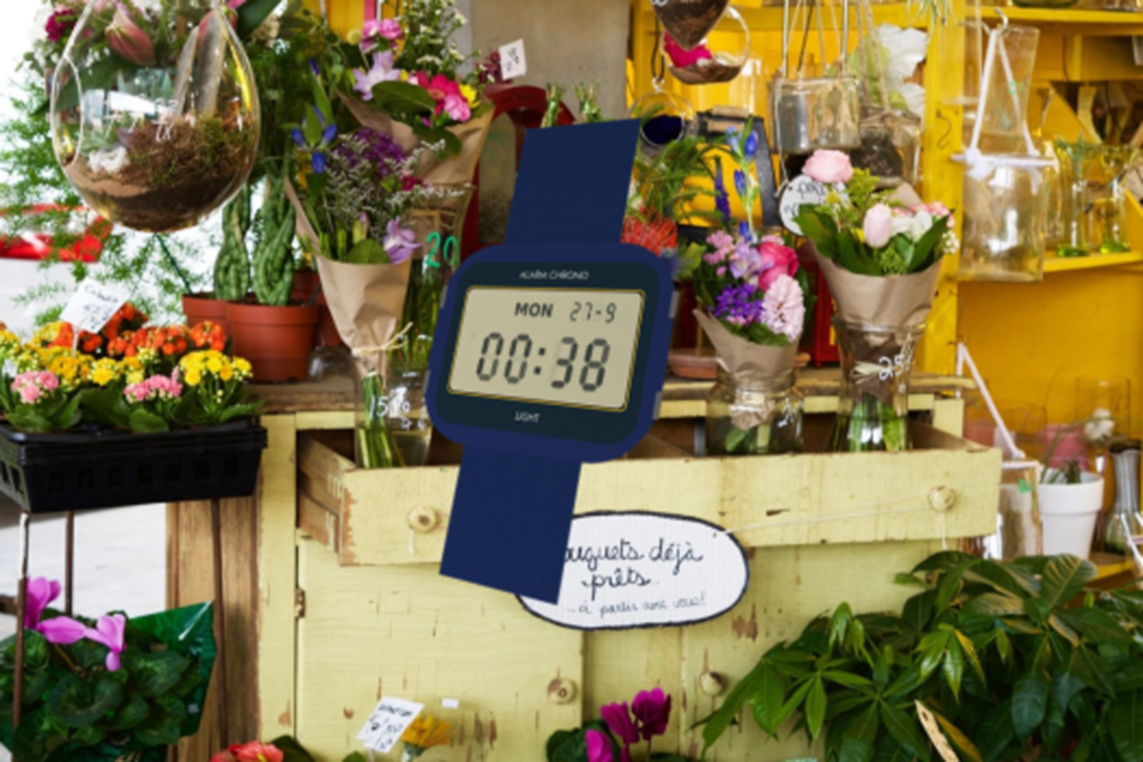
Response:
h=0 m=38
